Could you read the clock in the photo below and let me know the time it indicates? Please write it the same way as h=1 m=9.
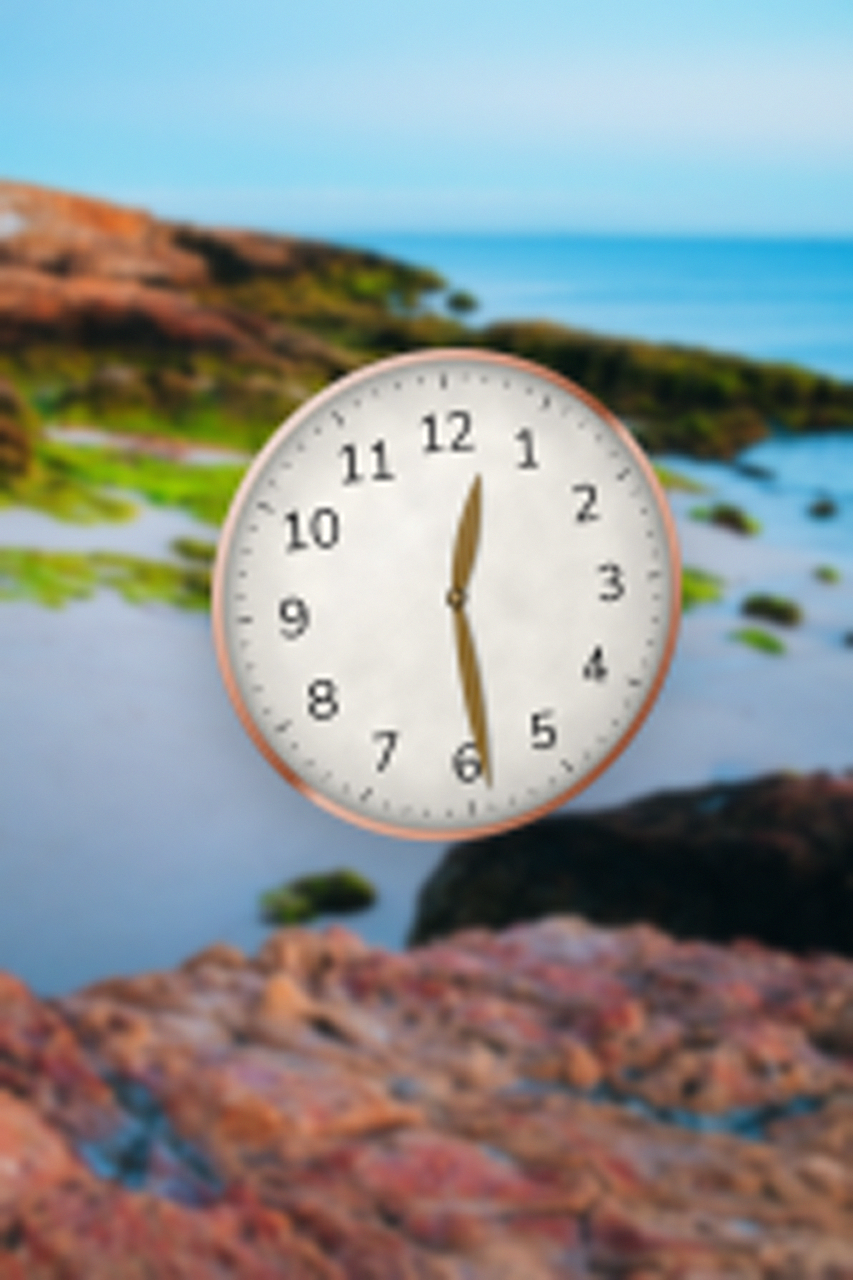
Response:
h=12 m=29
